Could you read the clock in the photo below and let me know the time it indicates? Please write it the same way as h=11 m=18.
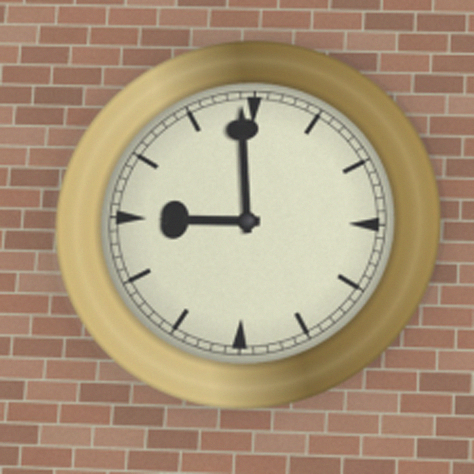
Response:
h=8 m=59
